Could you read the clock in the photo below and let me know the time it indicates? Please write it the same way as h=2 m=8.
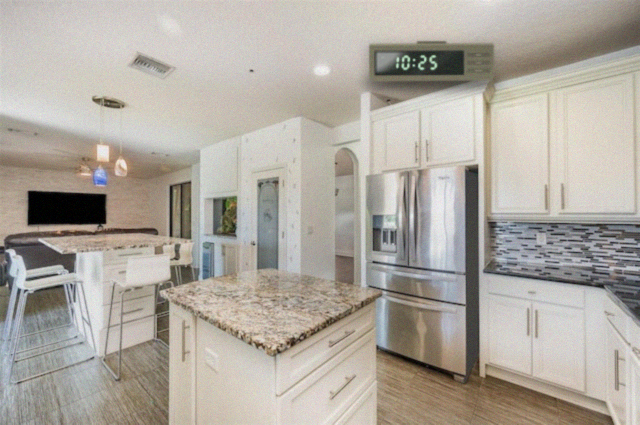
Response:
h=10 m=25
